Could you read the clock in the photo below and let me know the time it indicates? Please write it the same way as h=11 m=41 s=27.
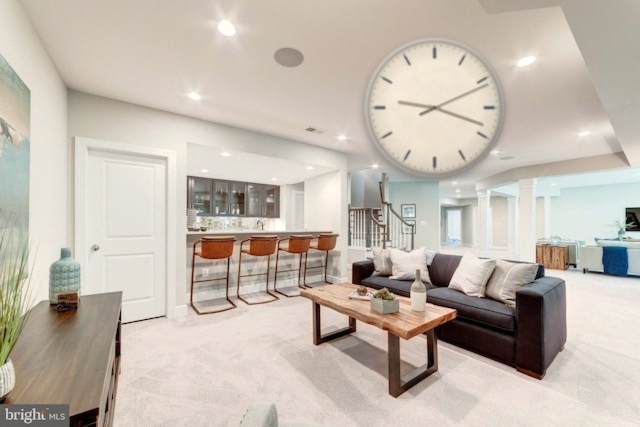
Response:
h=9 m=18 s=11
